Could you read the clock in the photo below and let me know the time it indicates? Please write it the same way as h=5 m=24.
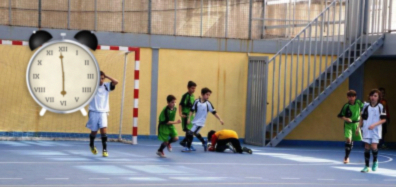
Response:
h=5 m=59
